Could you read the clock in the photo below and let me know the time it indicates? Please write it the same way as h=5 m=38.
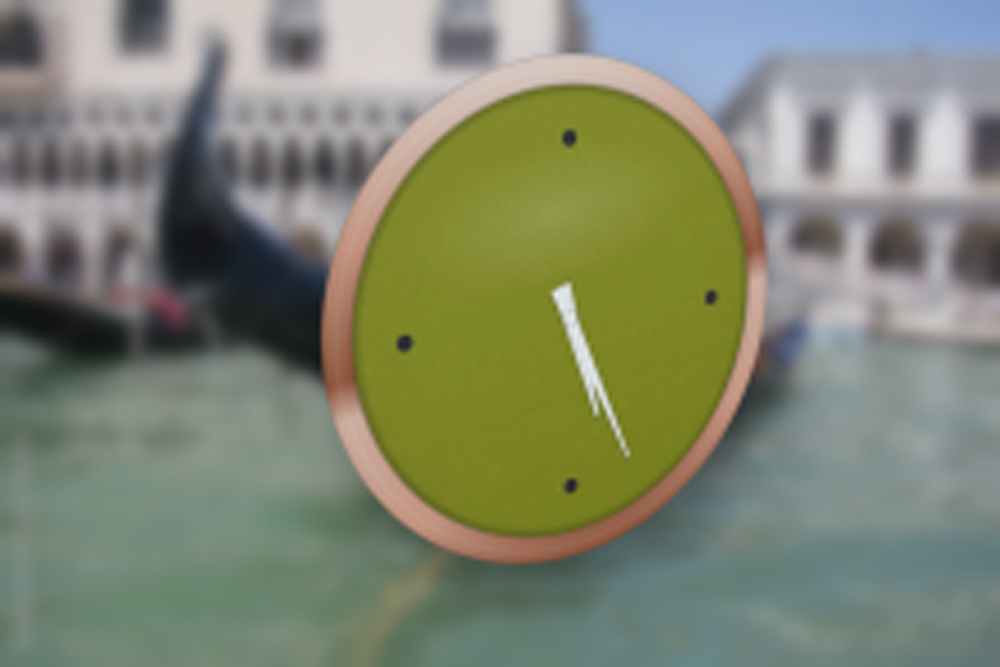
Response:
h=5 m=26
